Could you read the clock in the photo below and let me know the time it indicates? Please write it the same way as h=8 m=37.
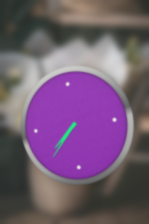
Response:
h=7 m=37
